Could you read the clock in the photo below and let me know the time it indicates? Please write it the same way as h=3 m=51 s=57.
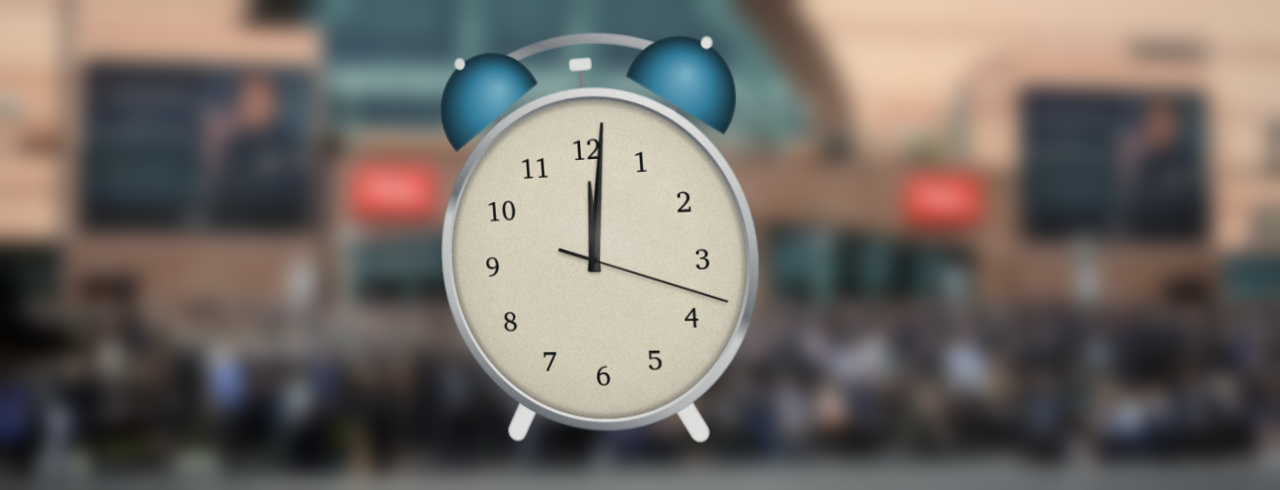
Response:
h=12 m=1 s=18
